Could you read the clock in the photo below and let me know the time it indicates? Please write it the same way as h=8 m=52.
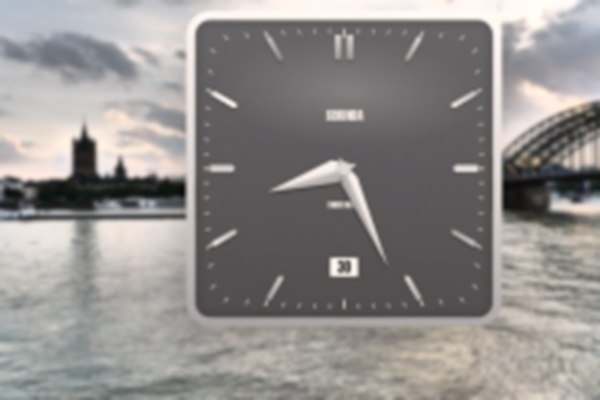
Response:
h=8 m=26
